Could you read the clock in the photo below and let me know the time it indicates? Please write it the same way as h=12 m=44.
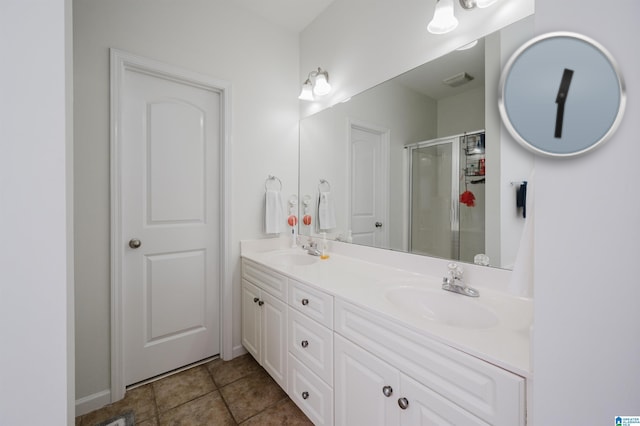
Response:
h=12 m=31
